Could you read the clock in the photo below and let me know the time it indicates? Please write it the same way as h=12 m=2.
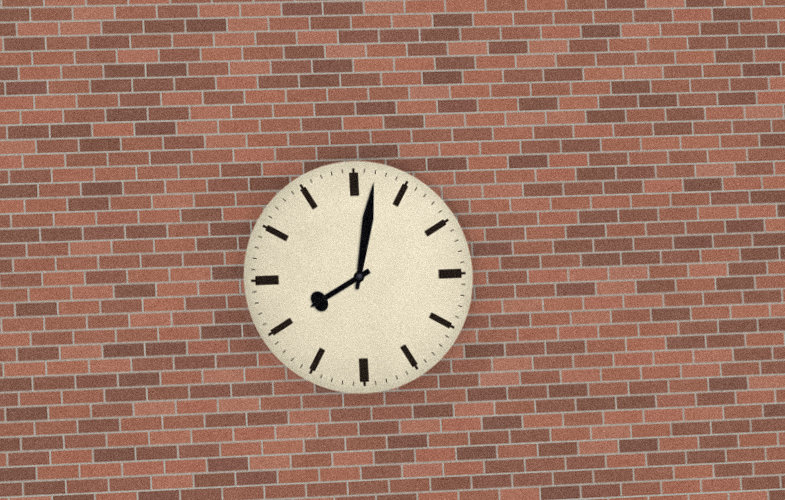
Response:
h=8 m=2
